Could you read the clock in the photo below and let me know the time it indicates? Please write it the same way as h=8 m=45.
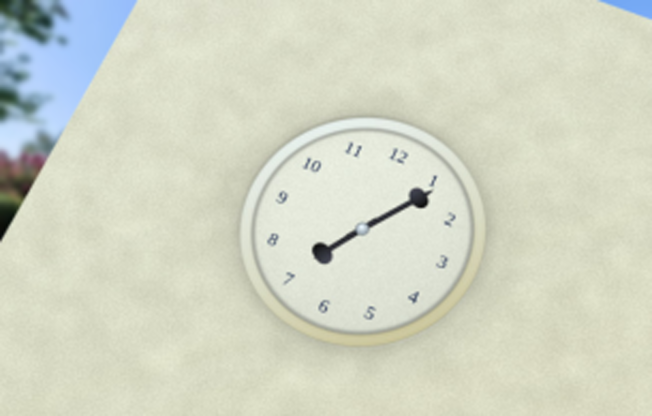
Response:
h=7 m=6
